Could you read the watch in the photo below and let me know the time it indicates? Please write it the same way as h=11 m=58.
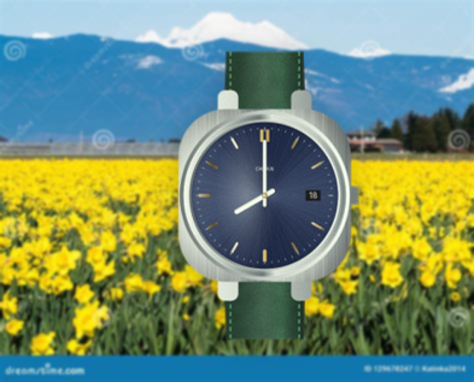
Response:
h=8 m=0
